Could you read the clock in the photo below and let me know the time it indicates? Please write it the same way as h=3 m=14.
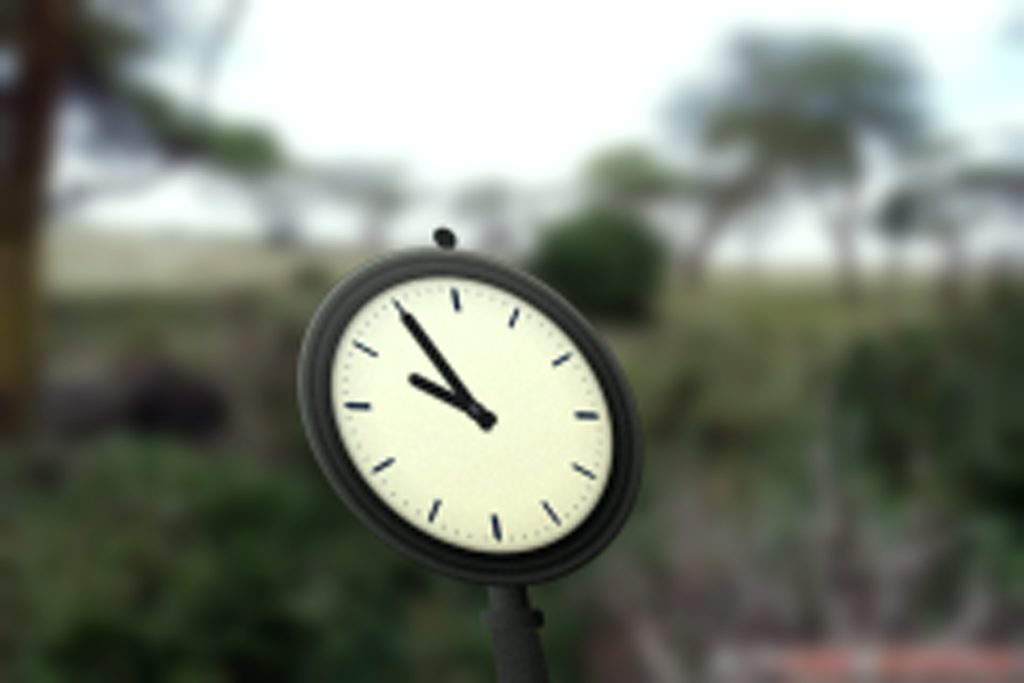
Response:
h=9 m=55
